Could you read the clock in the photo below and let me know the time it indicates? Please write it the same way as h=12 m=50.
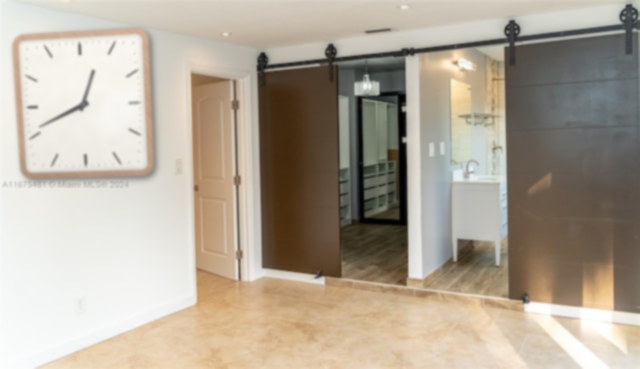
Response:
h=12 m=41
